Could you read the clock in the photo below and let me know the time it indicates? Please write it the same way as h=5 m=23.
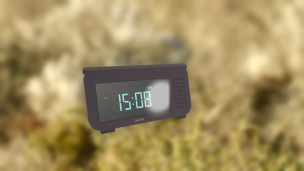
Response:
h=15 m=8
